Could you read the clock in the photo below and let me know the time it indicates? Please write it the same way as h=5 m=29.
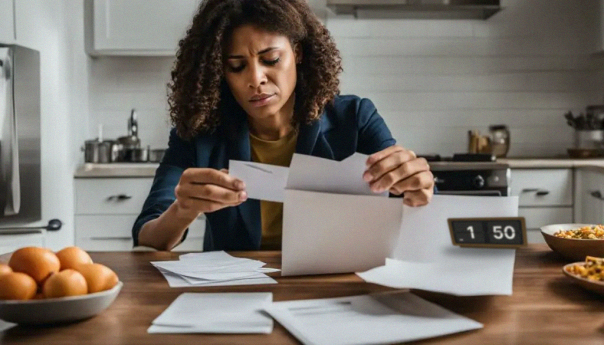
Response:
h=1 m=50
